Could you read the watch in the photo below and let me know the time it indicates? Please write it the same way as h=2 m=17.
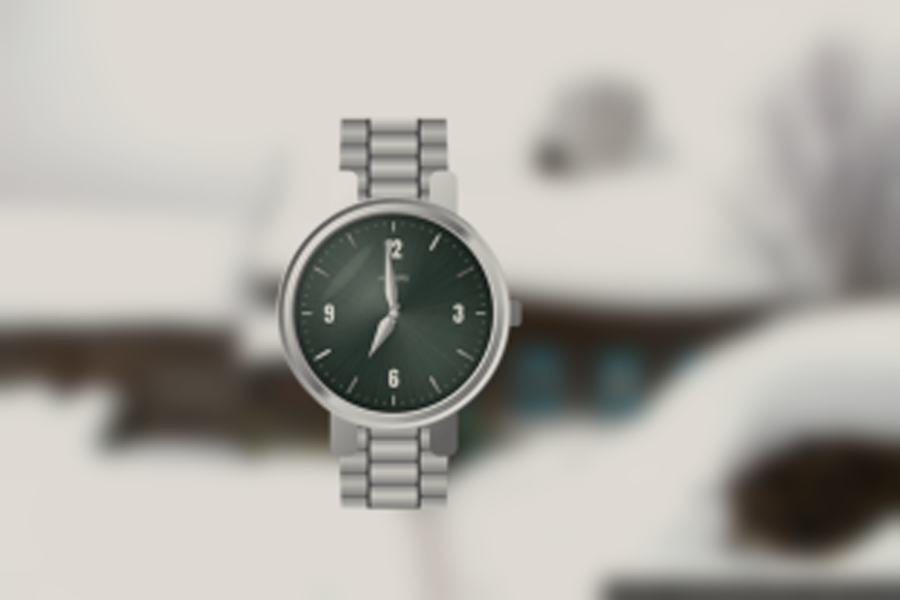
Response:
h=6 m=59
